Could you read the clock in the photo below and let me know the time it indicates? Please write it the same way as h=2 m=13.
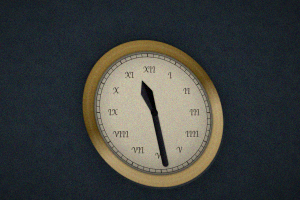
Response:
h=11 m=29
